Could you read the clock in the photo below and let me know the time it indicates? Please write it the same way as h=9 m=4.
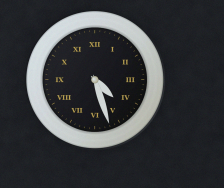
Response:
h=4 m=27
